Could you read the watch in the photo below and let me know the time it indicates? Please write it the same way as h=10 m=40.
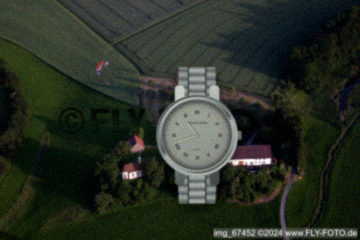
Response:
h=10 m=42
